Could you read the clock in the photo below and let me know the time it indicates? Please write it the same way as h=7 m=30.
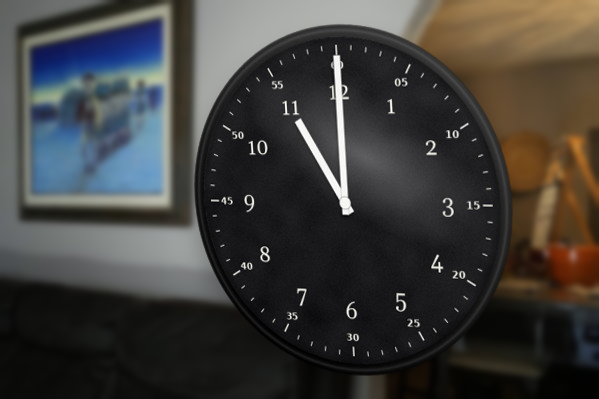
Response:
h=11 m=0
